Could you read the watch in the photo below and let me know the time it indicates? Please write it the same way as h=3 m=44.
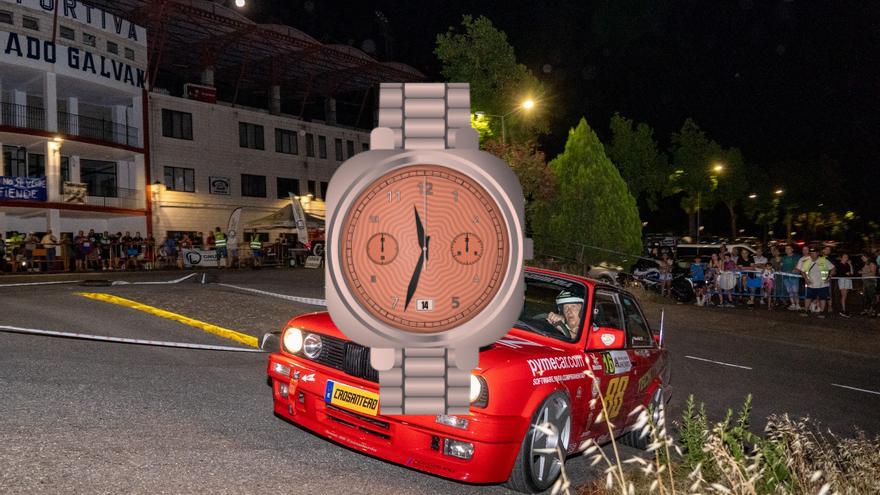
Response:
h=11 m=33
